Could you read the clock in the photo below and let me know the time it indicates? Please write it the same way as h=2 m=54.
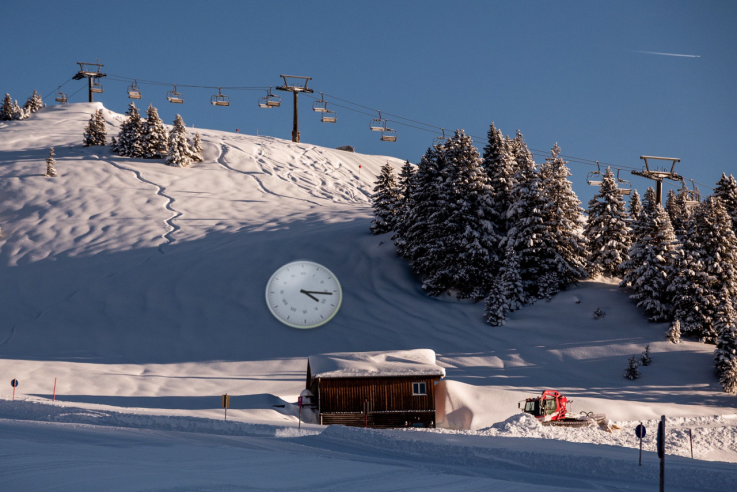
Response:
h=4 m=16
